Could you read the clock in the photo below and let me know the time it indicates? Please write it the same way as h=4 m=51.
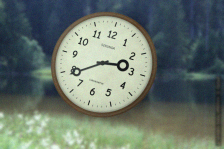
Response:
h=2 m=39
